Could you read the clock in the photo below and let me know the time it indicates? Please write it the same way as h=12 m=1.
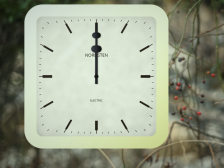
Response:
h=12 m=0
